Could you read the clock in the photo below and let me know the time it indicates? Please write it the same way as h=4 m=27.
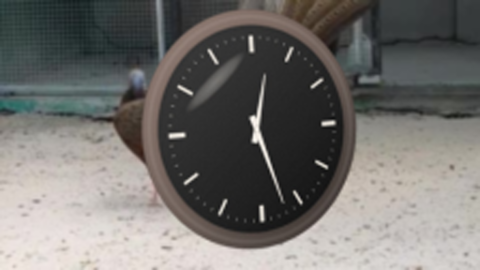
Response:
h=12 m=27
